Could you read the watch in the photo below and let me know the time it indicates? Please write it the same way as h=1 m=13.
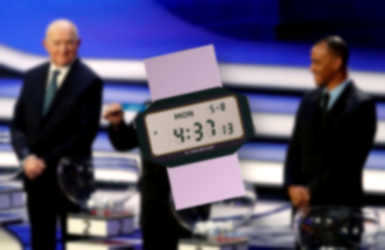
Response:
h=4 m=37
